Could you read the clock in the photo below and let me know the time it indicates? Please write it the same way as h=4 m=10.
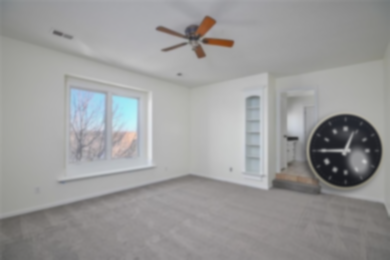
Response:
h=12 m=45
